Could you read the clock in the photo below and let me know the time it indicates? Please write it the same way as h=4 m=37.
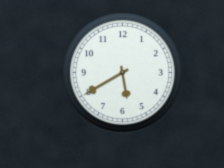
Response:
h=5 m=40
